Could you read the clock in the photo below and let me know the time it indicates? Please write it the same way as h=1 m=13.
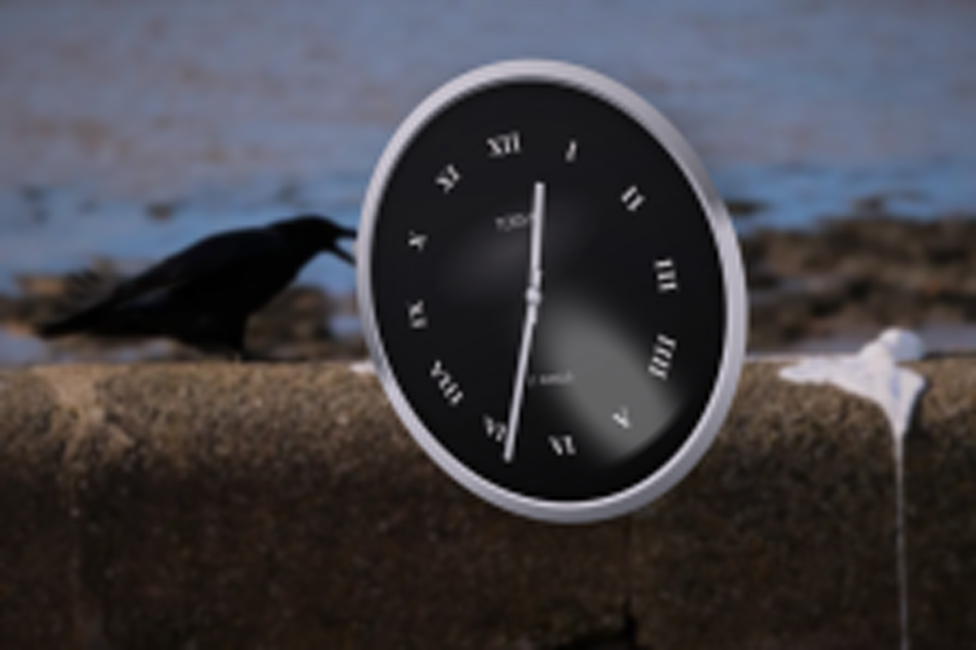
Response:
h=12 m=34
